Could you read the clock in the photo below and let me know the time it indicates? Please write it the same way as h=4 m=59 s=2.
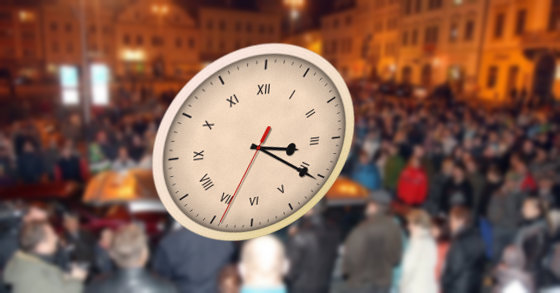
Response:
h=3 m=20 s=34
